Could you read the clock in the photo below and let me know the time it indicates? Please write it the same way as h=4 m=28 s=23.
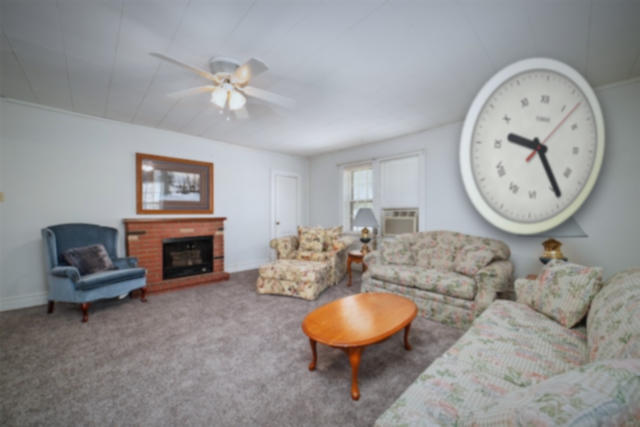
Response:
h=9 m=24 s=7
